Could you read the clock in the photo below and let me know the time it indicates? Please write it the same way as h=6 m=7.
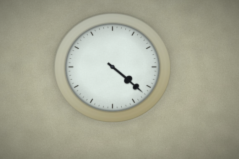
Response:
h=4 m=22
